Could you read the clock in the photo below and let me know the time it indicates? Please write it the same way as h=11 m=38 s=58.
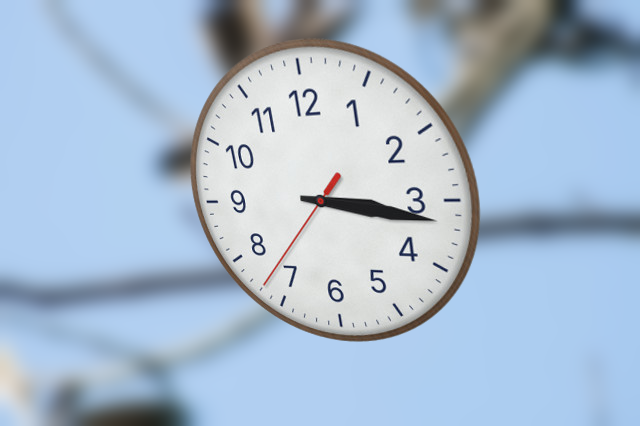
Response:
h=3 m=16 s=37
